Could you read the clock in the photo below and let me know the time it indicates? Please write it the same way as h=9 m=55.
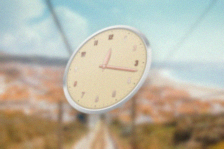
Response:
h=12 m=17
